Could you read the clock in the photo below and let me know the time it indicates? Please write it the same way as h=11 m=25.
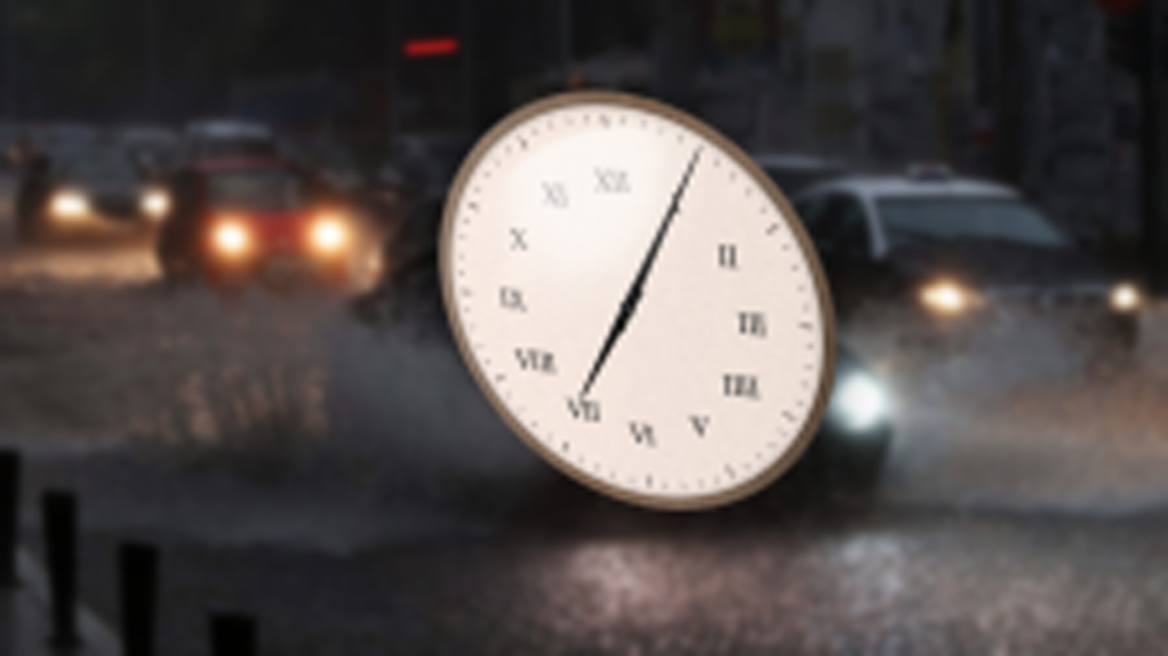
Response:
h=7 m=5
